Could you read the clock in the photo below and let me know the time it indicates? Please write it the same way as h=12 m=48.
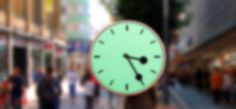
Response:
h=3 m=25
